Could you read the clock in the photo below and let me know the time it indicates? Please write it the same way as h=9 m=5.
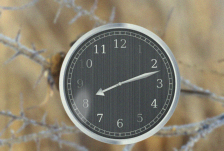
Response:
h=8 m=12
